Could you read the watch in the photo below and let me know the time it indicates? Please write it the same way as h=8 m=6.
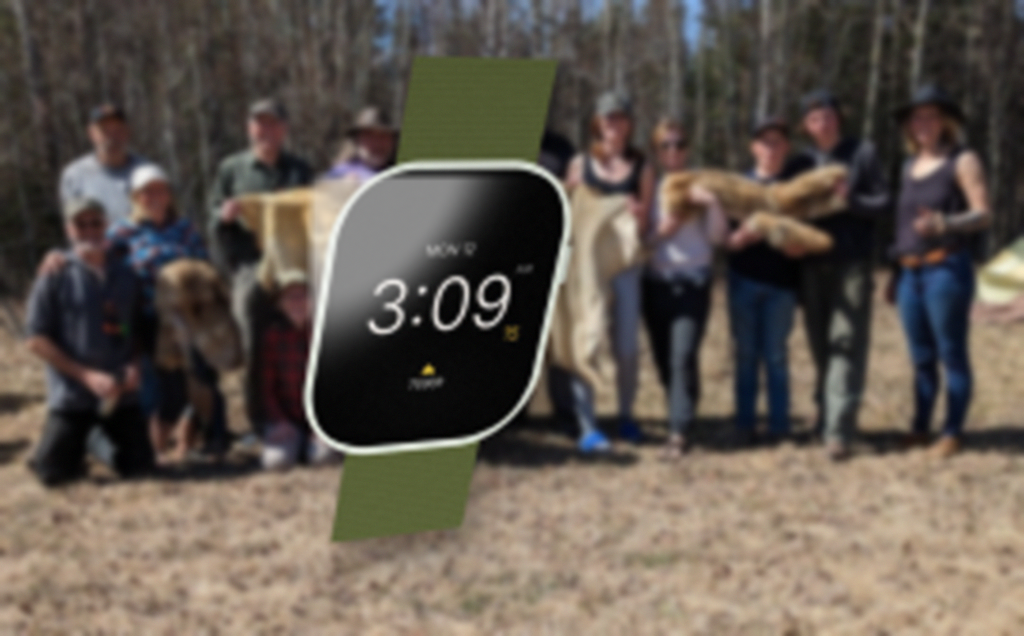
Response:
h=3 m=9
